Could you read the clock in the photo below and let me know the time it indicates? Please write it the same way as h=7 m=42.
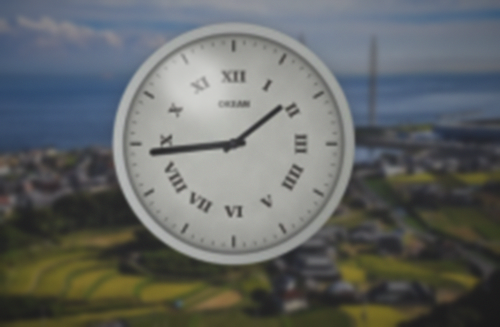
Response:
h=1 m=44
